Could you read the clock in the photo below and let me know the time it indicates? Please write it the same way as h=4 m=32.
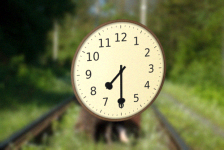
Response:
h=7 m=30
